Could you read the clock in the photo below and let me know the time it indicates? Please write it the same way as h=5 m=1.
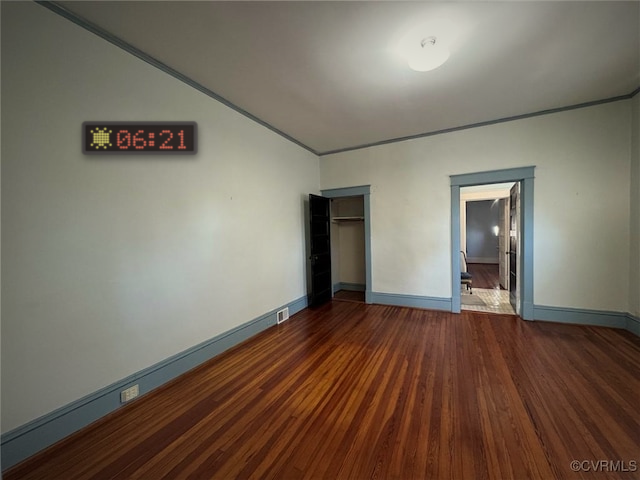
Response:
h=6 m=21
